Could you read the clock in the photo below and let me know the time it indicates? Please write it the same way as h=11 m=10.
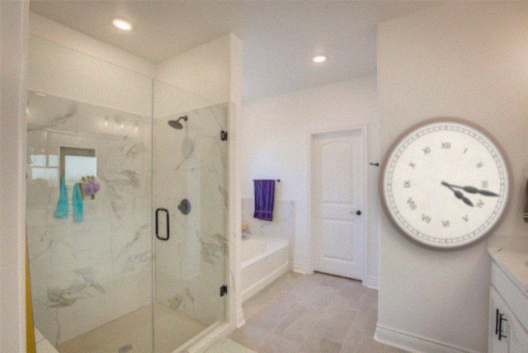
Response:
h=4 m=17
